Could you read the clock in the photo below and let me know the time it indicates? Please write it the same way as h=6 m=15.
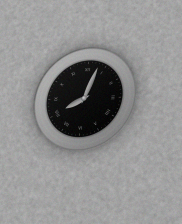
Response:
h=8 m=3
